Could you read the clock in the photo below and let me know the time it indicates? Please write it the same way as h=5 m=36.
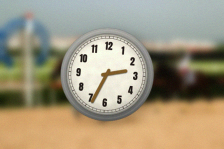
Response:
h=2 m=34
